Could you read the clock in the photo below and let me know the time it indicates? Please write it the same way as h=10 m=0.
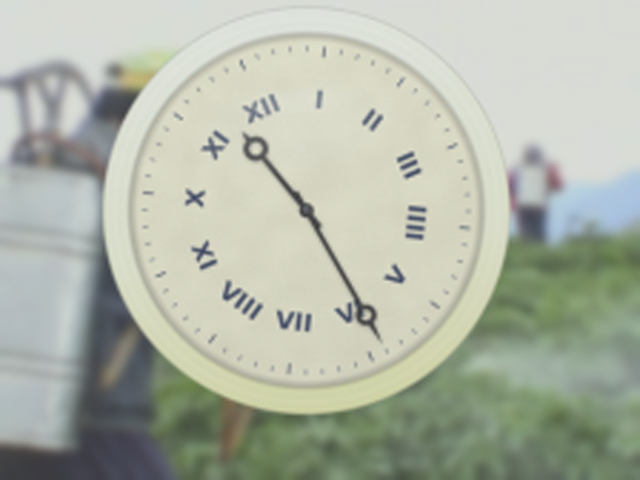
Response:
h=11 m=29
